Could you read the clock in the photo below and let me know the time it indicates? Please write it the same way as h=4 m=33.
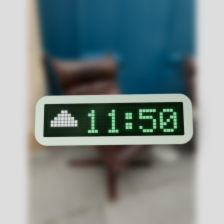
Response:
h=11 m=50
